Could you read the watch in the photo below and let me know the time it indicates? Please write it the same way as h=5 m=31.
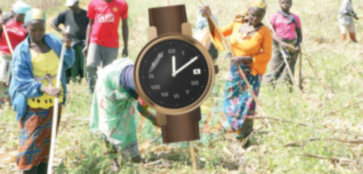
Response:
h=12 m=10
